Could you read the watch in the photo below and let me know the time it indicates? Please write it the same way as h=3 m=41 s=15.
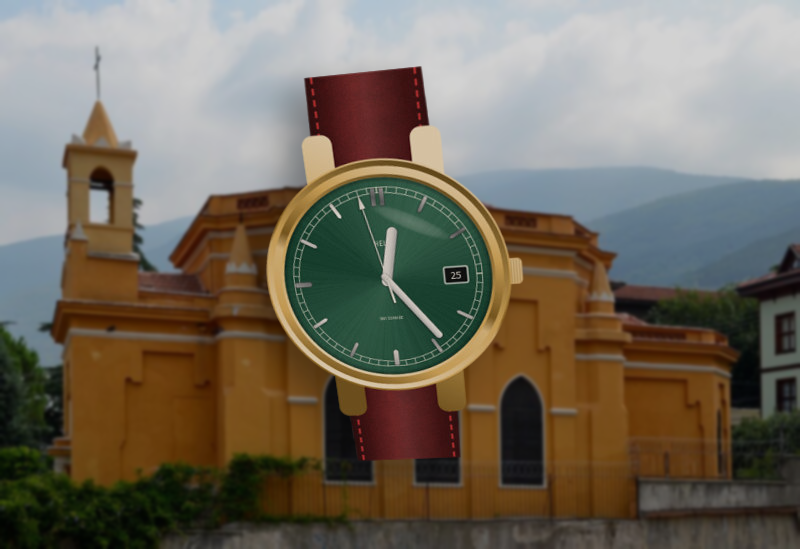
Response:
h=12 m=23 s=58
